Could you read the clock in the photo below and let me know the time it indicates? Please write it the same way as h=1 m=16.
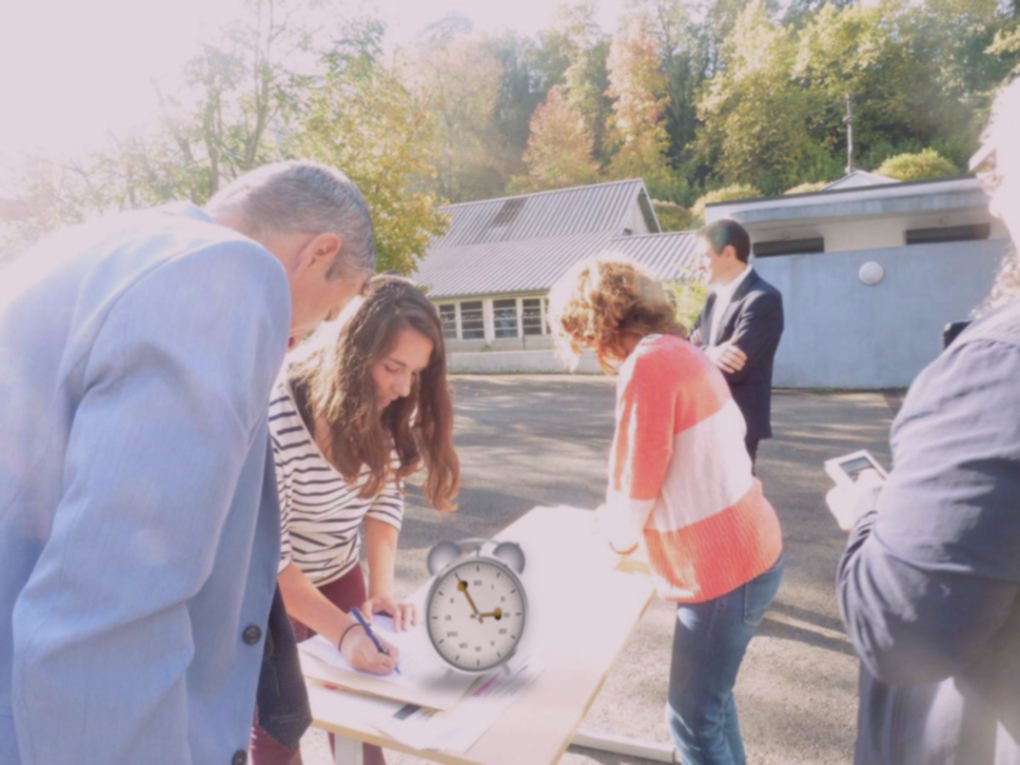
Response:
h=2 m=55
